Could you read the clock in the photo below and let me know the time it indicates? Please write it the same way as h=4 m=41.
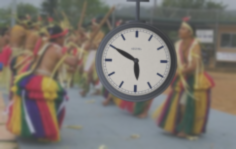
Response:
h=5 m=50
